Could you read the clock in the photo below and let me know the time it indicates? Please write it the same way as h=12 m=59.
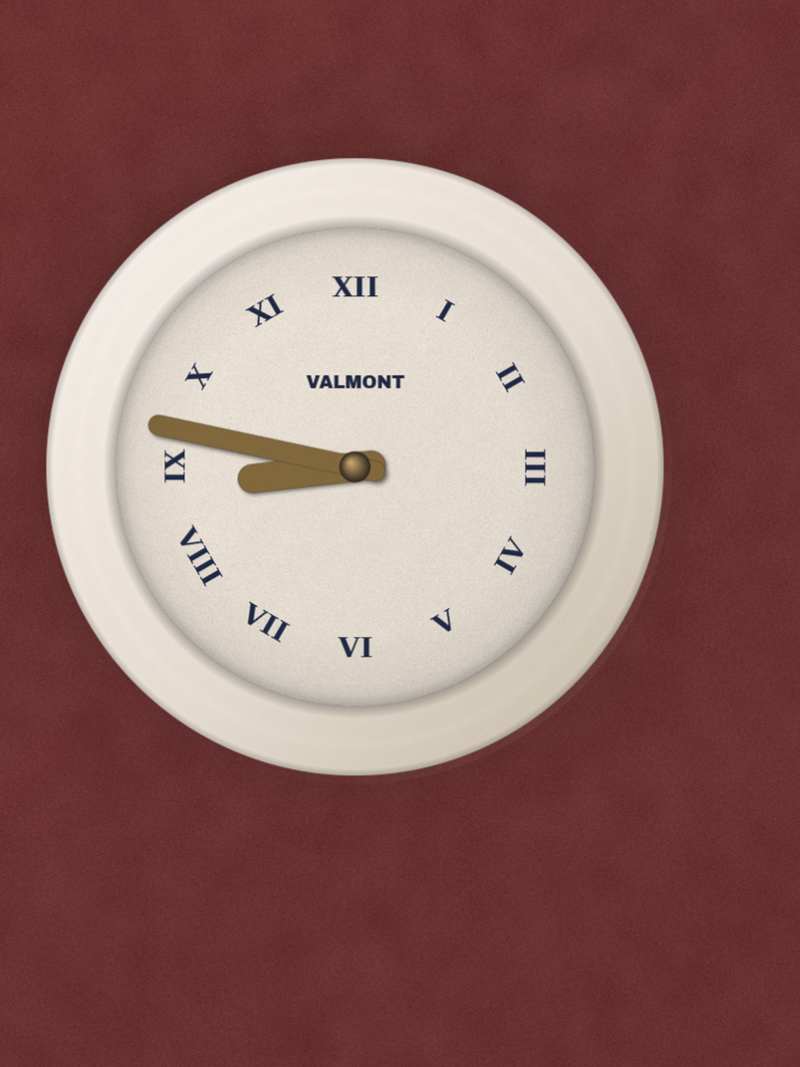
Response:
h=8 m=47
